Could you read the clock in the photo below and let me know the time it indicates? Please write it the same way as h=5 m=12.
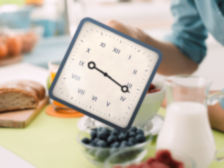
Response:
h=9 m=17
